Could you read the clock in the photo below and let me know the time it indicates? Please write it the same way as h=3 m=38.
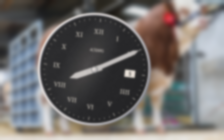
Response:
h=8 m=10
